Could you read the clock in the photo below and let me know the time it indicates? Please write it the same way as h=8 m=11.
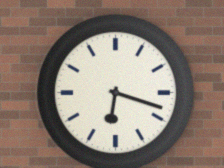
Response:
h=6 m=18
